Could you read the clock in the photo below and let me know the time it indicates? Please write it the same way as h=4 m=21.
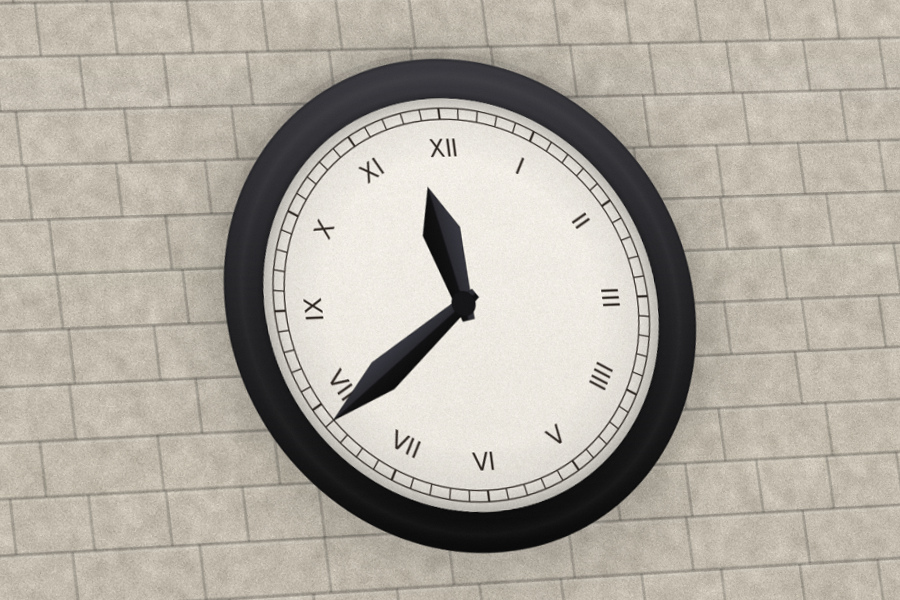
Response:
h=11 m=39
